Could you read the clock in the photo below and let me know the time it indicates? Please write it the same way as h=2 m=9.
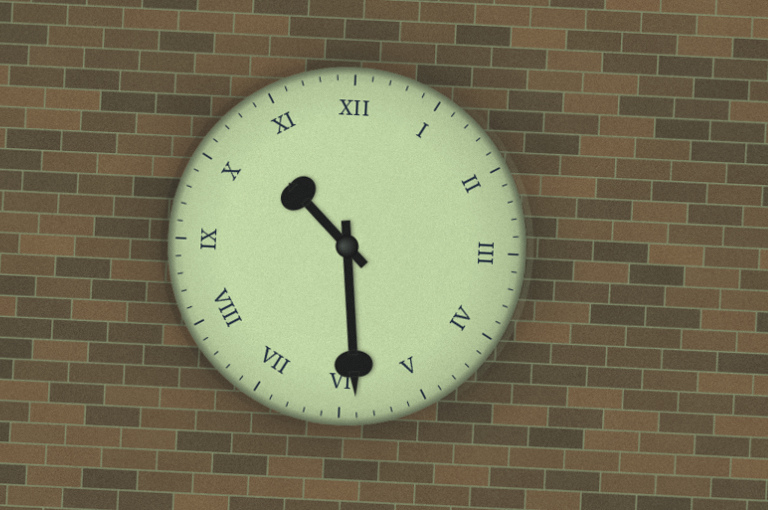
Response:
h=10 m=29
